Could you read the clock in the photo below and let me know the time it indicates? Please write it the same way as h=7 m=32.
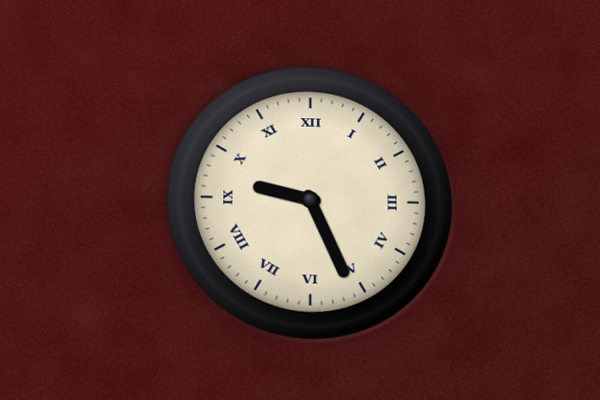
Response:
h=9 m=26
